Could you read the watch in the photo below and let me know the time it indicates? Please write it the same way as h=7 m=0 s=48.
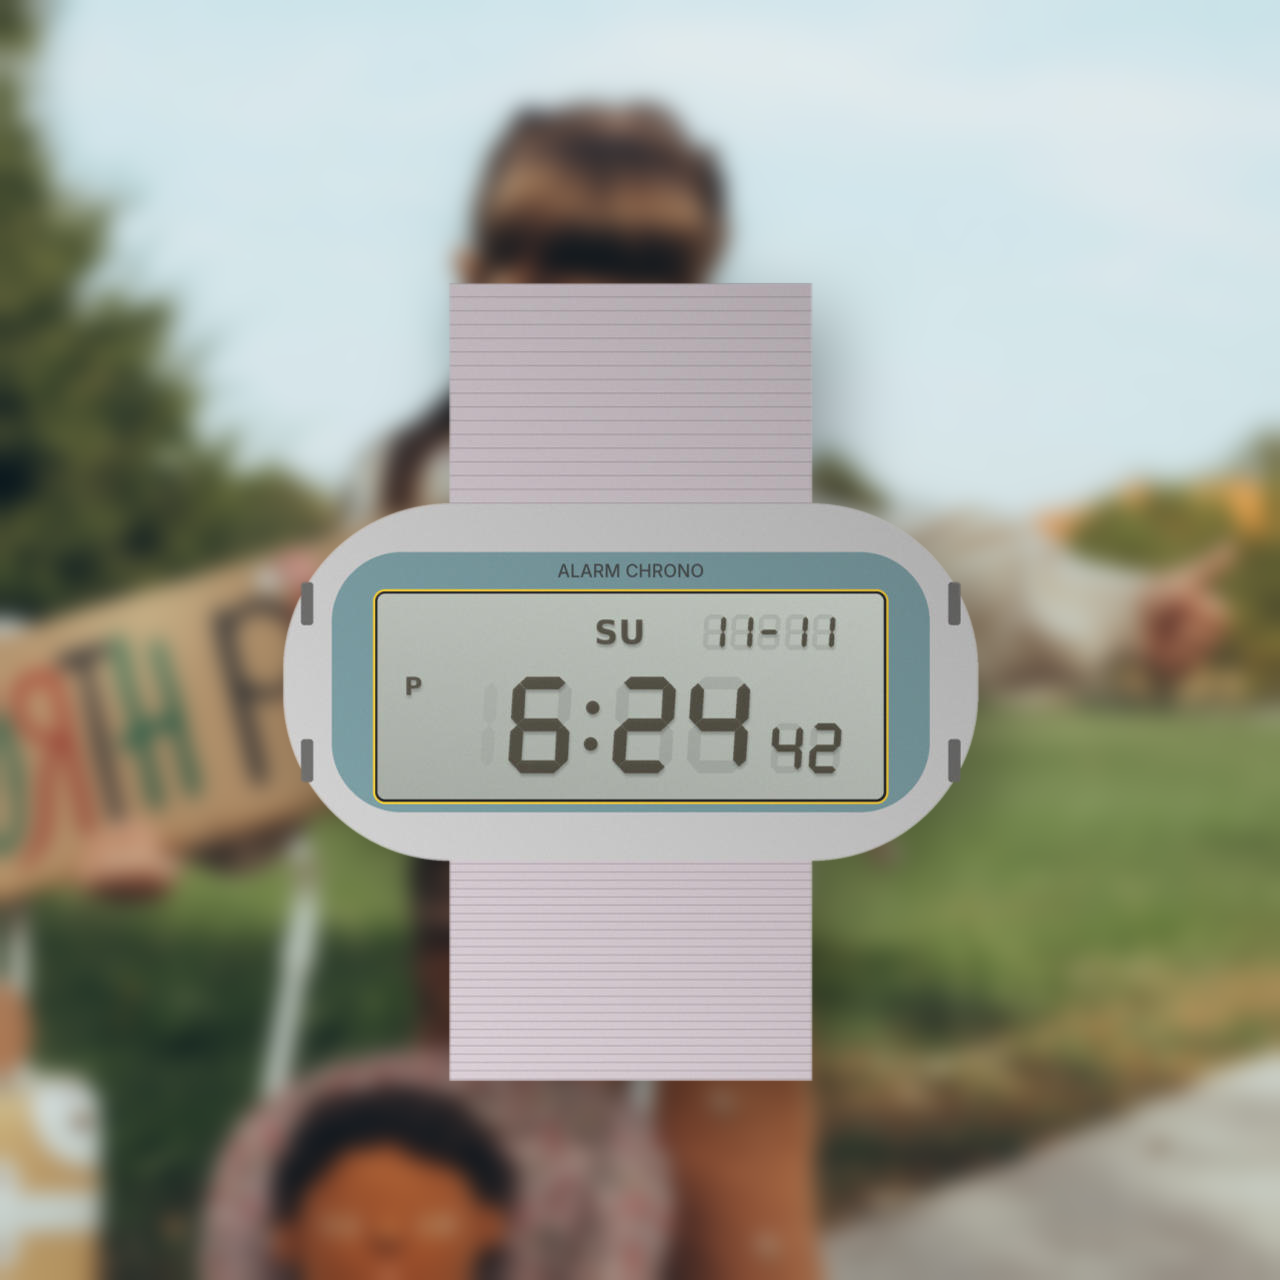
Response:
h=6 m=24 s=42
